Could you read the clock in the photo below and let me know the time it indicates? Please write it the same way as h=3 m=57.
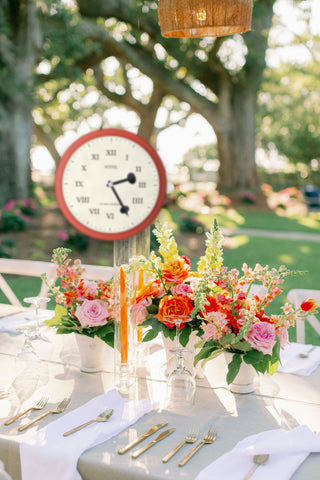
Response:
h=2 m=25
